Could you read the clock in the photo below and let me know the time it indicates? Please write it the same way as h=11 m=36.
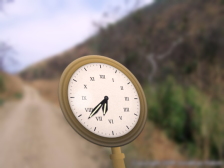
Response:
h=6 m=38
